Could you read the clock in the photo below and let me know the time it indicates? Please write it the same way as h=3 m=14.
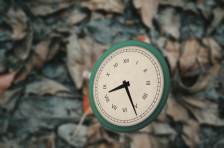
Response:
h=8 m=26
